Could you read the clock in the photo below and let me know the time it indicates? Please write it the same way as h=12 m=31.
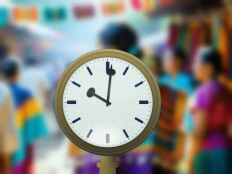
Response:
h=10 m=1
